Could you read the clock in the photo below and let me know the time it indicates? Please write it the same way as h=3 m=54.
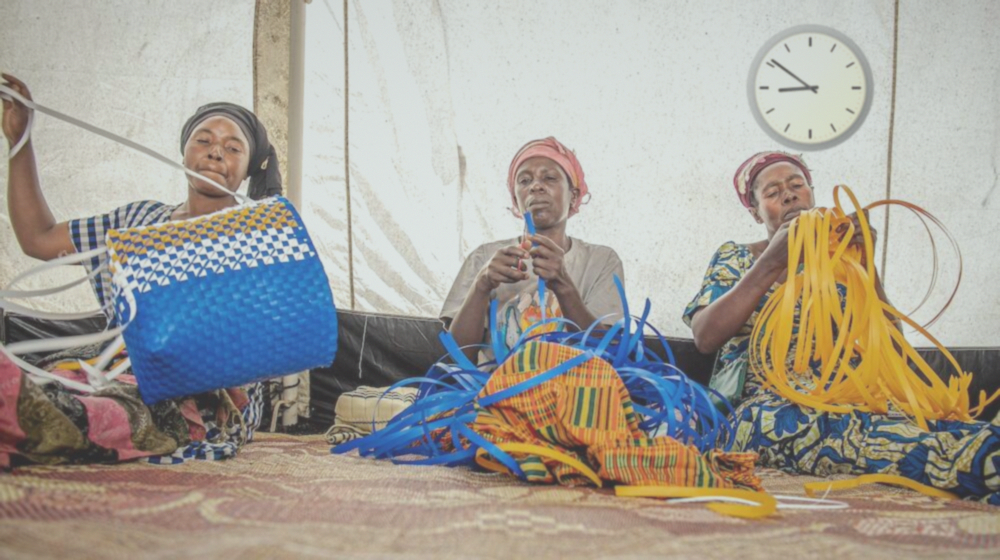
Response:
h=8 m=51
